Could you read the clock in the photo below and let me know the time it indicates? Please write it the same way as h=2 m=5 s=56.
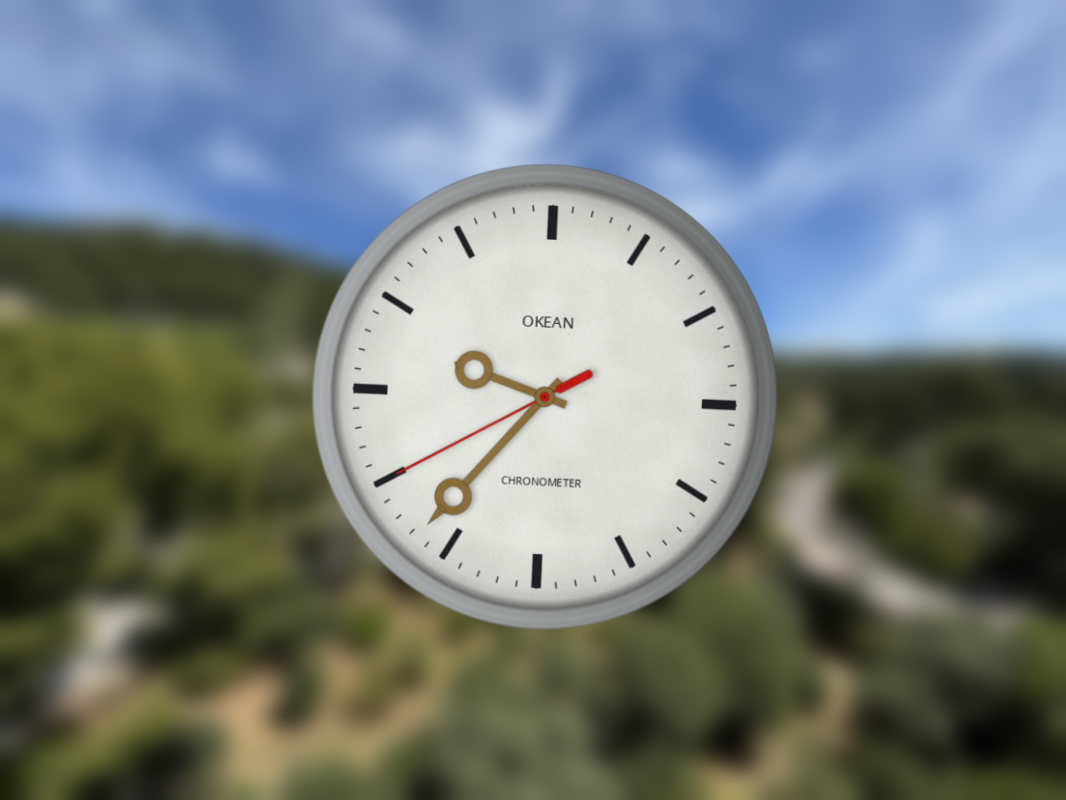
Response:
h=9 m=36 s=40
